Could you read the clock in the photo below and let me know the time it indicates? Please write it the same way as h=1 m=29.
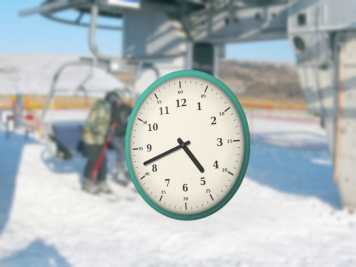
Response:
h=4 m=42
